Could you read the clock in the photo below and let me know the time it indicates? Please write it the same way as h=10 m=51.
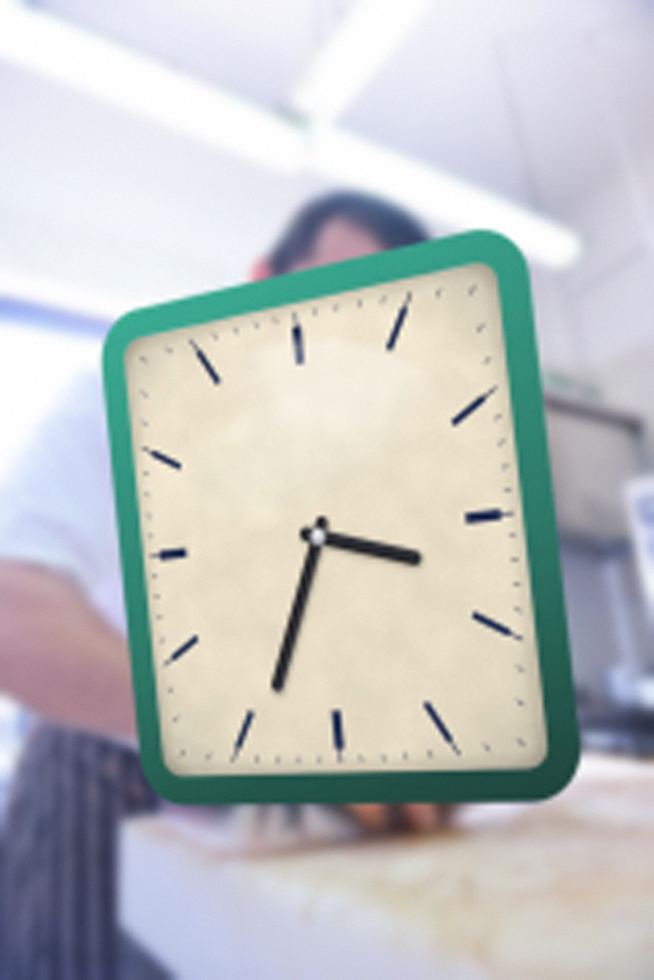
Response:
h=3 m=34
